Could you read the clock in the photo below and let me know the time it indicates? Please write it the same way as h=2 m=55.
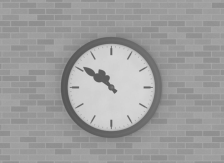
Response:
h=10 m=51
